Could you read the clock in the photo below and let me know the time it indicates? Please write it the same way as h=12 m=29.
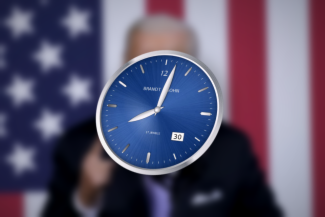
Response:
h=8 m=2
